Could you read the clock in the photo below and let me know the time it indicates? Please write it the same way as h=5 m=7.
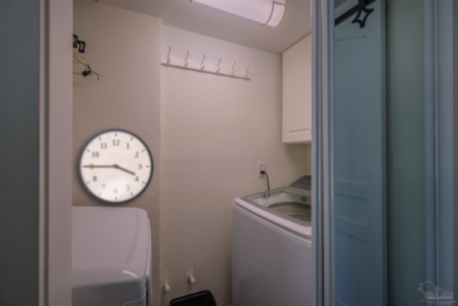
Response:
h=3 m=45
